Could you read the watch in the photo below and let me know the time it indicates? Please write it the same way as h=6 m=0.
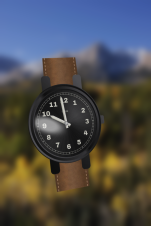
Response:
h=9 m=59
